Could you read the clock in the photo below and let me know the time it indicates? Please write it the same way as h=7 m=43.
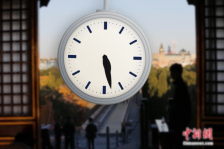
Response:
h=5 m=28
